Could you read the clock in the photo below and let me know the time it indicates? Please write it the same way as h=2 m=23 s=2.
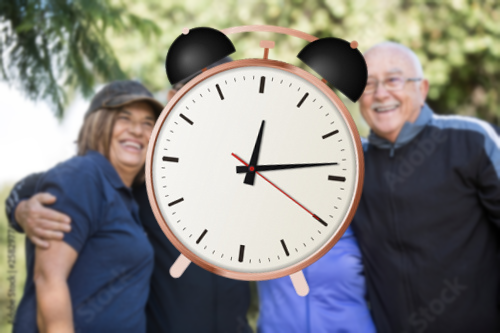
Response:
h=12 m=13 s=20
